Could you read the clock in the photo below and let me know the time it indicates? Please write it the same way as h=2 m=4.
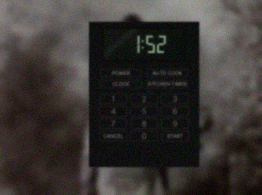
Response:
h=1 m=52
